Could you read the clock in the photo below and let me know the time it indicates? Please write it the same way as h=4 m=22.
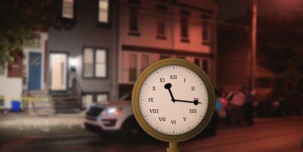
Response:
h=11 m=16
